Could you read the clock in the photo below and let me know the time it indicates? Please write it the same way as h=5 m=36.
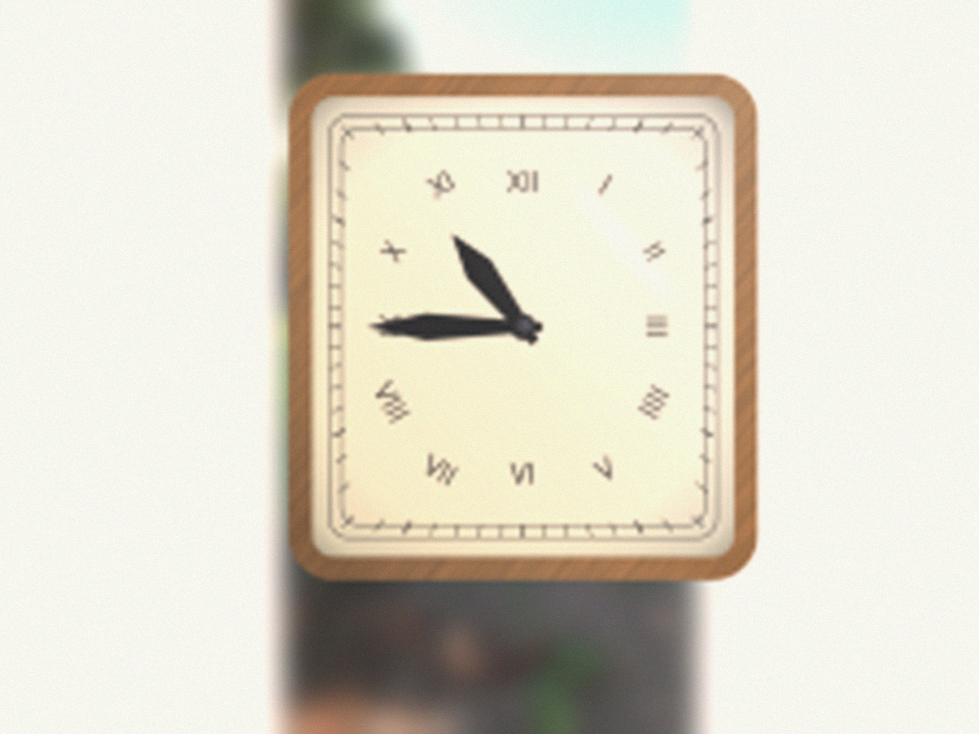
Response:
h=10 m=45
